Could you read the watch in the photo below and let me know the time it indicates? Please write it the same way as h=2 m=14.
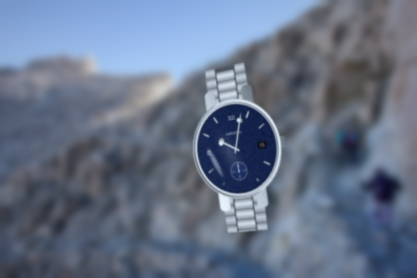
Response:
h=10 m=3
